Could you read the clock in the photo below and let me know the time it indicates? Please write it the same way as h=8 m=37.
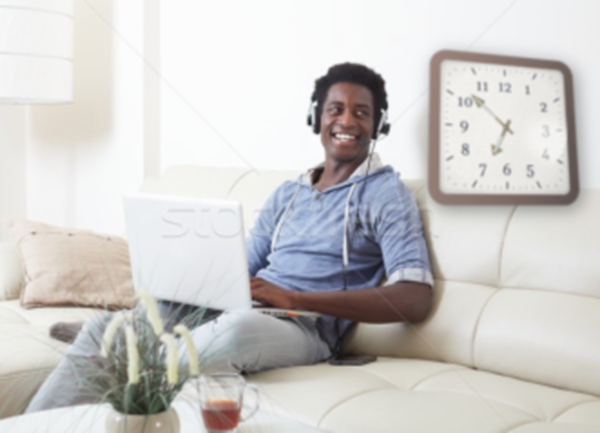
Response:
h=6 m=52
